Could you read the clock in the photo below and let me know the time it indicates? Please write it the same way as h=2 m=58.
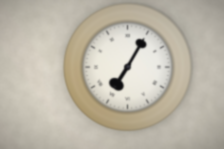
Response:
h=7 m=5
